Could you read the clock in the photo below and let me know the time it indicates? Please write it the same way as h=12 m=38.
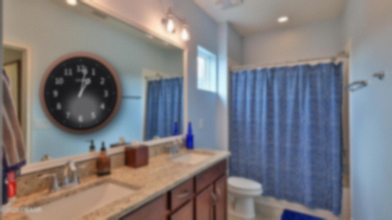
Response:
h=1 m=2
